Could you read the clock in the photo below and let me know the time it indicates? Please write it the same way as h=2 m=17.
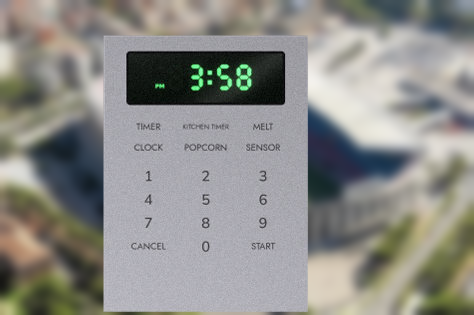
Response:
h=3 m=58
